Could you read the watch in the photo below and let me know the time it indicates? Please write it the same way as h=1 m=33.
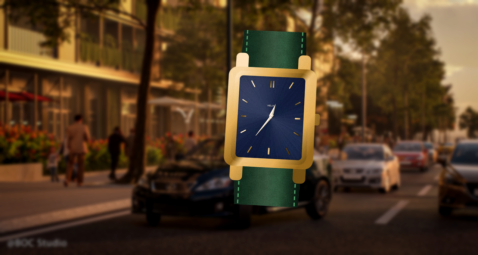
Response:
h=12 m=36
